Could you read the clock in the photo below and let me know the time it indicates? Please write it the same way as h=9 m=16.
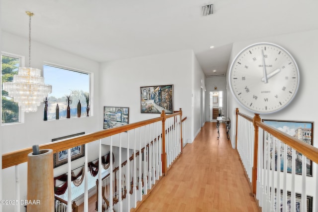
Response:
h=1 m=59
